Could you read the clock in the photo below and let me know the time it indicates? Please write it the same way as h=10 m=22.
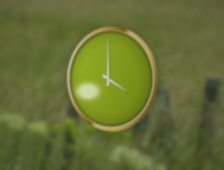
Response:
h=4 m=0
